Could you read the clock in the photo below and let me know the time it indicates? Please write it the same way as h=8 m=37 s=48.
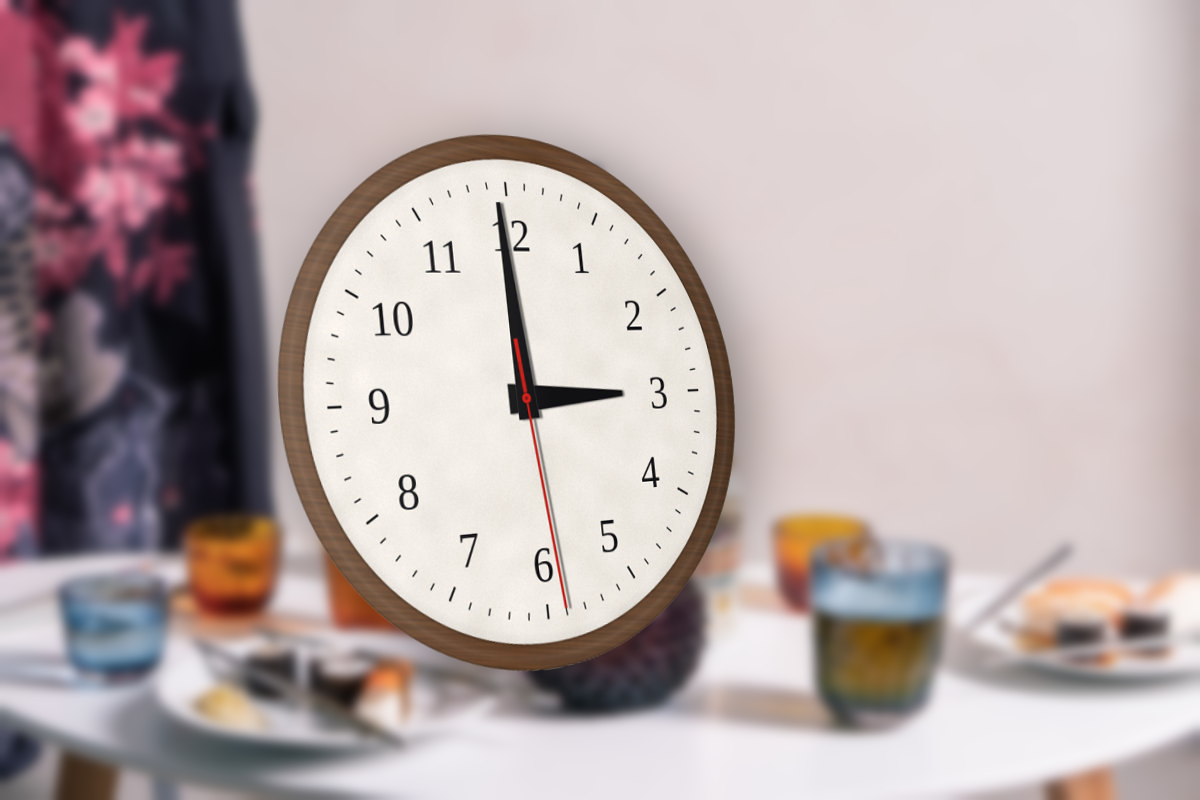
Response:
h=2 m=59 s=29
